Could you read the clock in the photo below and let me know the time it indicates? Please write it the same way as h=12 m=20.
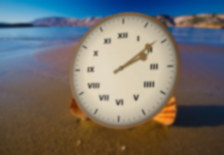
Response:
h=2 m=9
